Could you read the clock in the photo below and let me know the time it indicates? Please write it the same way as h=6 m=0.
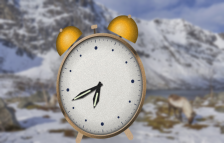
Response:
h=6 m=42
